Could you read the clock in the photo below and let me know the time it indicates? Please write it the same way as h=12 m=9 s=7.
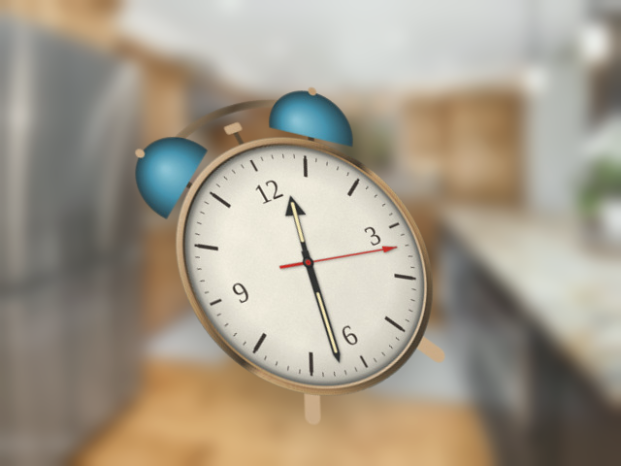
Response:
h=12 m=32 s=17
